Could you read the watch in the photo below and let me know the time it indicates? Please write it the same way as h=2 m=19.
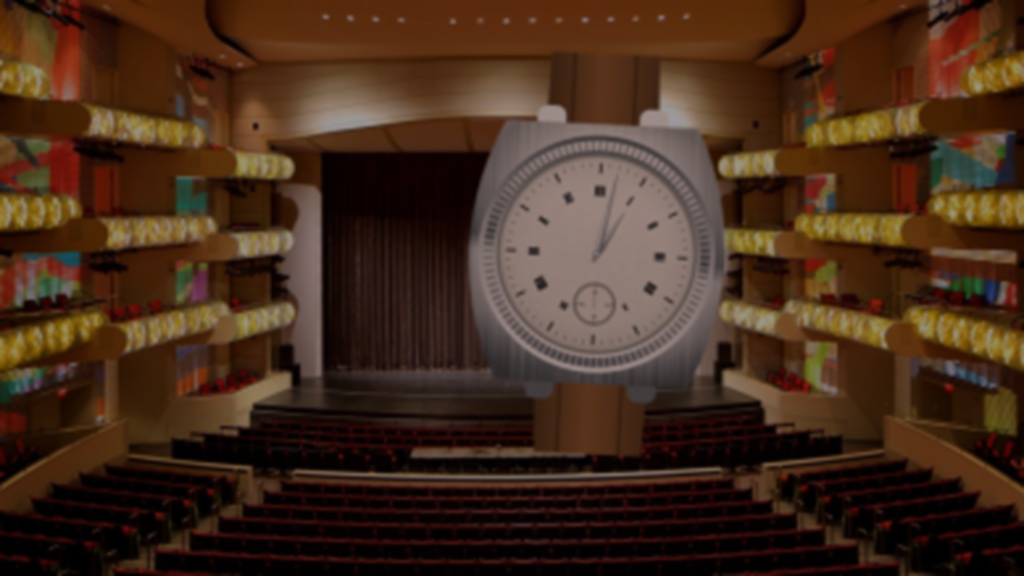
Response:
h=1 m=2
